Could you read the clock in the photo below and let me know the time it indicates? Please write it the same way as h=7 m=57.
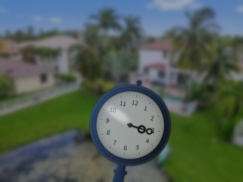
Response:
h=3 m=16
